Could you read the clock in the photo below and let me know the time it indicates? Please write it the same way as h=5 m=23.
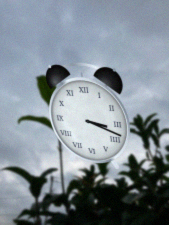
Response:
h=3 m=18
